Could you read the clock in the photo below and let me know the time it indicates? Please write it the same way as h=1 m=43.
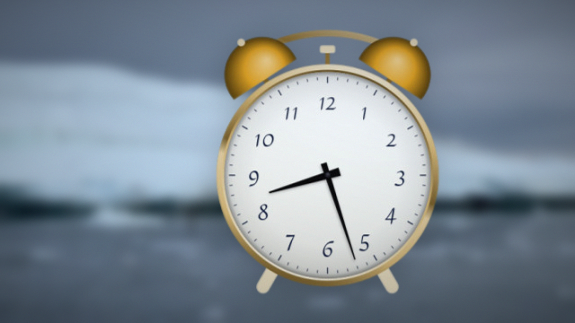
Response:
h=8 m=27
